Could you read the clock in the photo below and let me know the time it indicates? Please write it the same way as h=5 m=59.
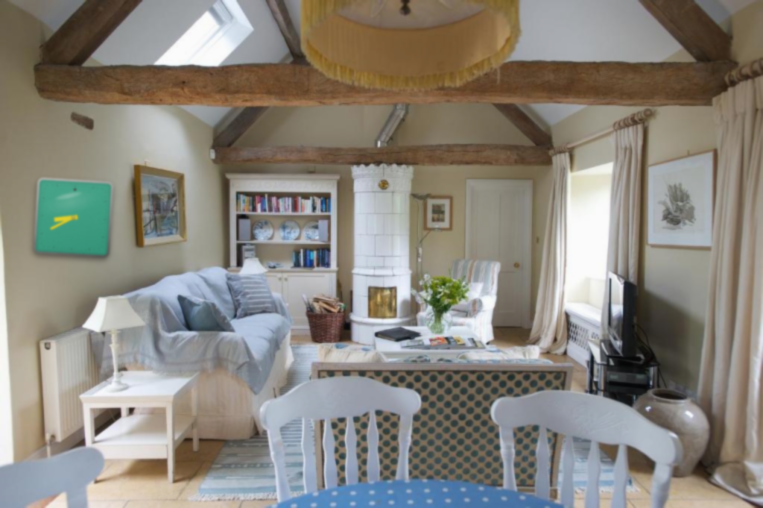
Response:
h=8 m=40
